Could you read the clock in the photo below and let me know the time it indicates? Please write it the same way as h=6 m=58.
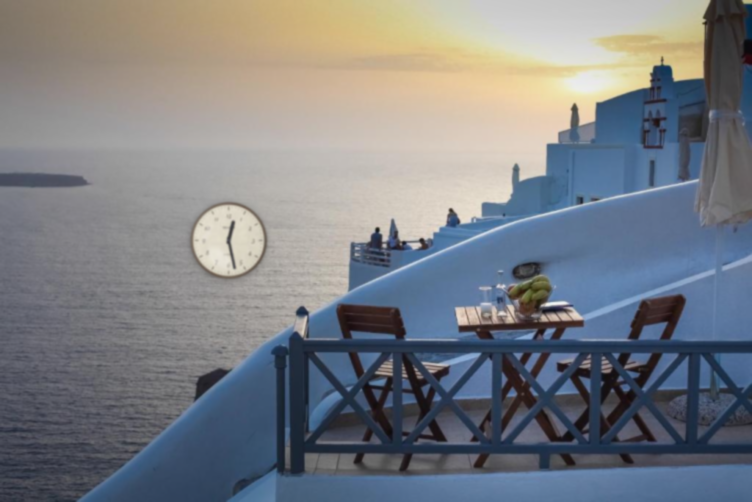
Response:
h=12 m=28
